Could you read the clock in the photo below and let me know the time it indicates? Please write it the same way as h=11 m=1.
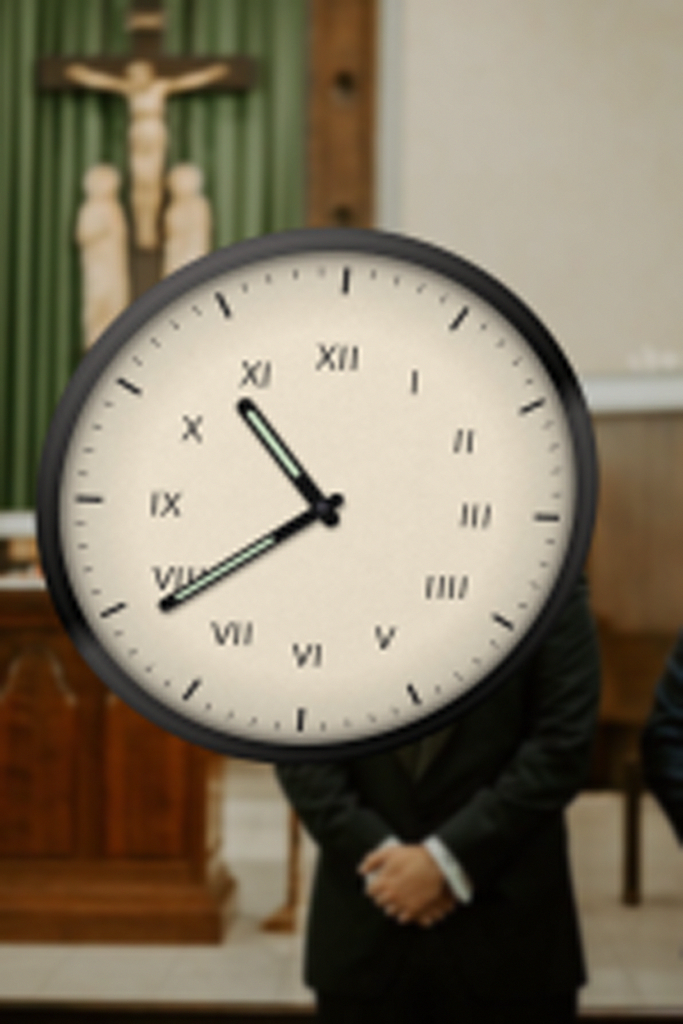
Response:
h=10 m=39
